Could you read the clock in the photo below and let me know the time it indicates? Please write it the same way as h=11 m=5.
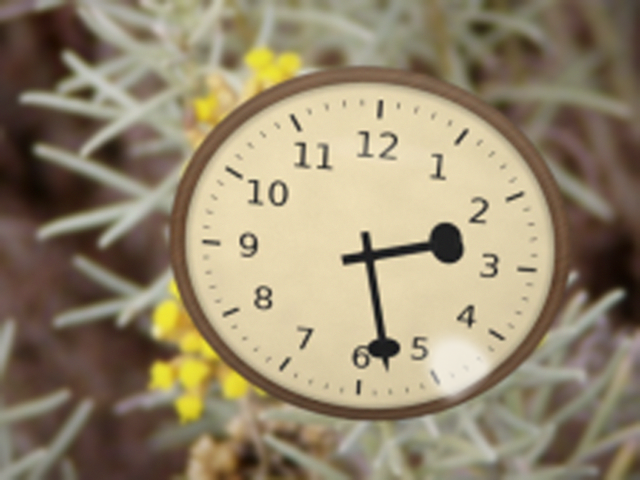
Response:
h=2 m=28
